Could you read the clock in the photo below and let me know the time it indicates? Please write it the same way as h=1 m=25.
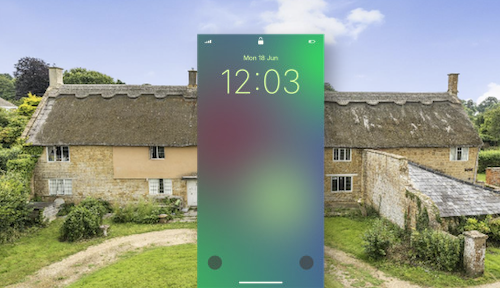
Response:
h=12 m=3
